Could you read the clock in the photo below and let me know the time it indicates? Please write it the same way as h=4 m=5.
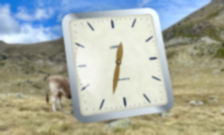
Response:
h=12 m=33
